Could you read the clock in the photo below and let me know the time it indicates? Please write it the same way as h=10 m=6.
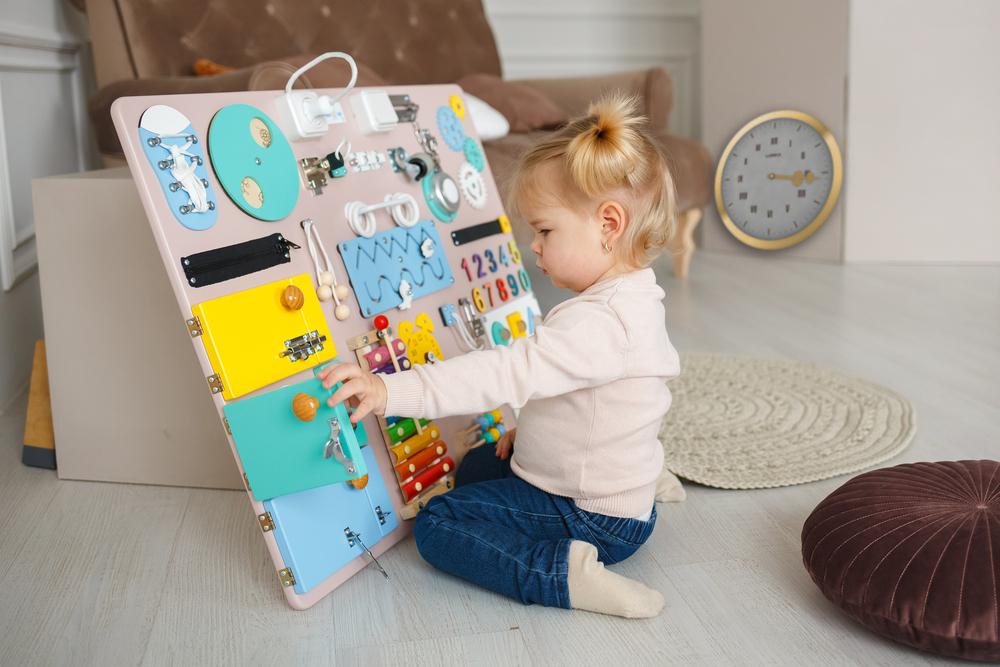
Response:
h=3 m=16
